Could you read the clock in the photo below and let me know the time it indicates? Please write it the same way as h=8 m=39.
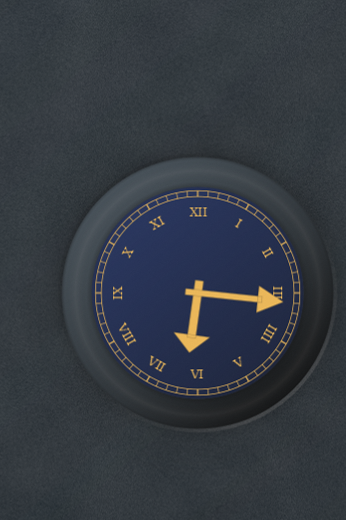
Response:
h=6 m=16
